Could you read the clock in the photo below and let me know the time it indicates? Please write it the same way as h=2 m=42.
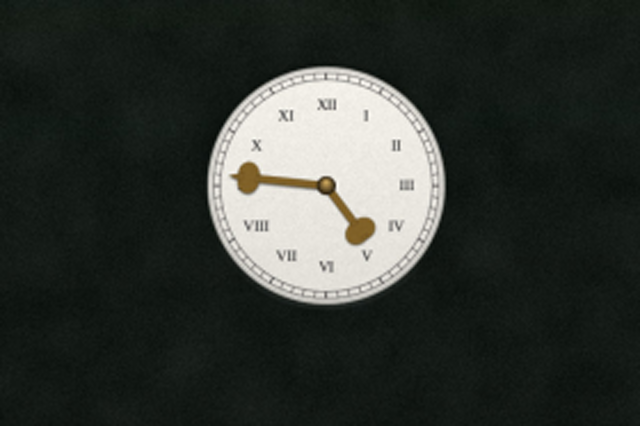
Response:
h=4 m=46
